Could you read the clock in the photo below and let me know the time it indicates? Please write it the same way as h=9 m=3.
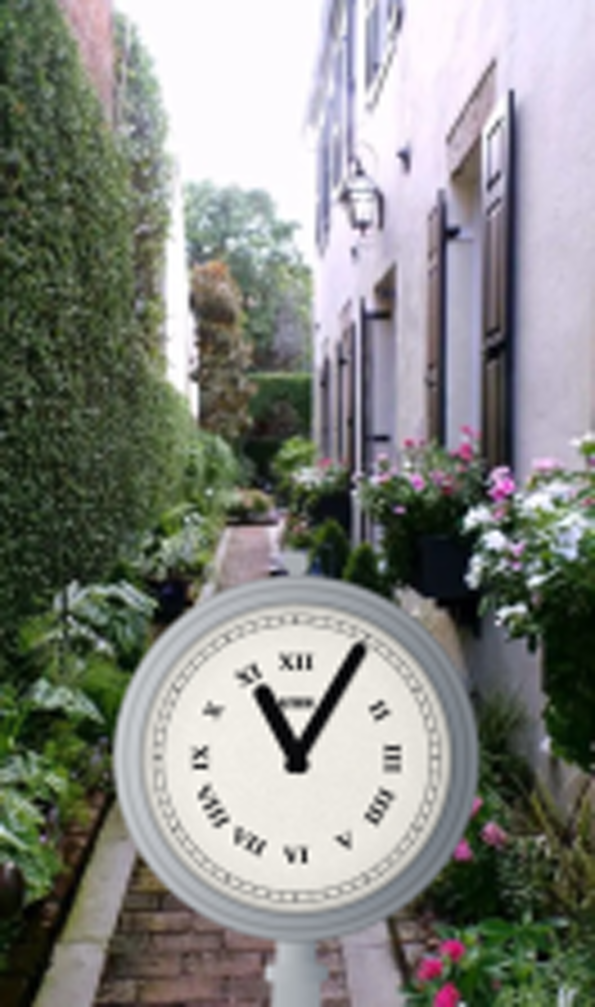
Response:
h=11 m=5
